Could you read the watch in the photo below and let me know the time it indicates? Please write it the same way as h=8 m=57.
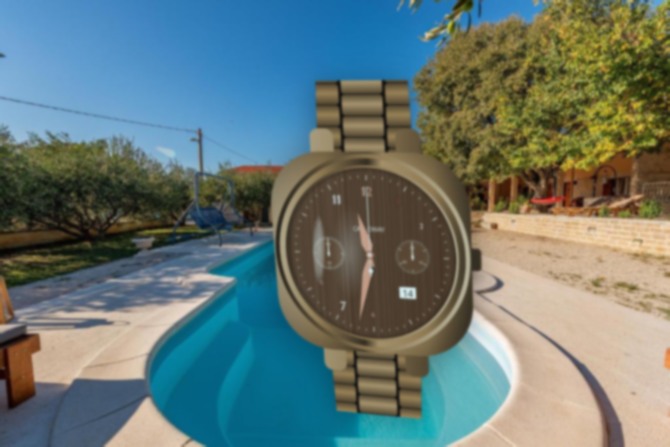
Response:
h=11 m=32
